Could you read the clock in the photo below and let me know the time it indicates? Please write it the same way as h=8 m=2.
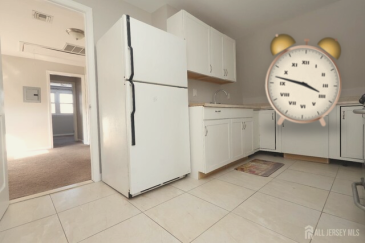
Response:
h=3 m=47
